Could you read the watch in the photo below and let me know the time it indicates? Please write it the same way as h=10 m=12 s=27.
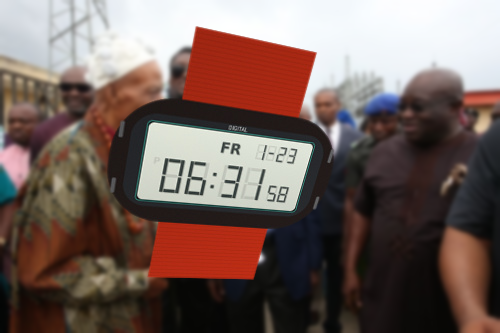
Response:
h=6 m=31 s=58
